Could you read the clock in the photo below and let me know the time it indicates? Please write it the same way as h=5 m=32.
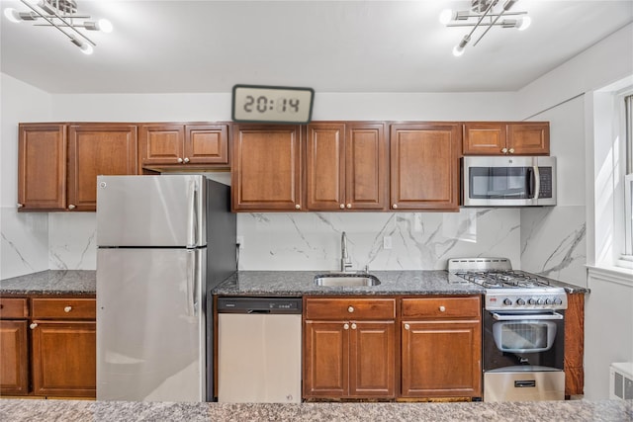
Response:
h=20 m=14
